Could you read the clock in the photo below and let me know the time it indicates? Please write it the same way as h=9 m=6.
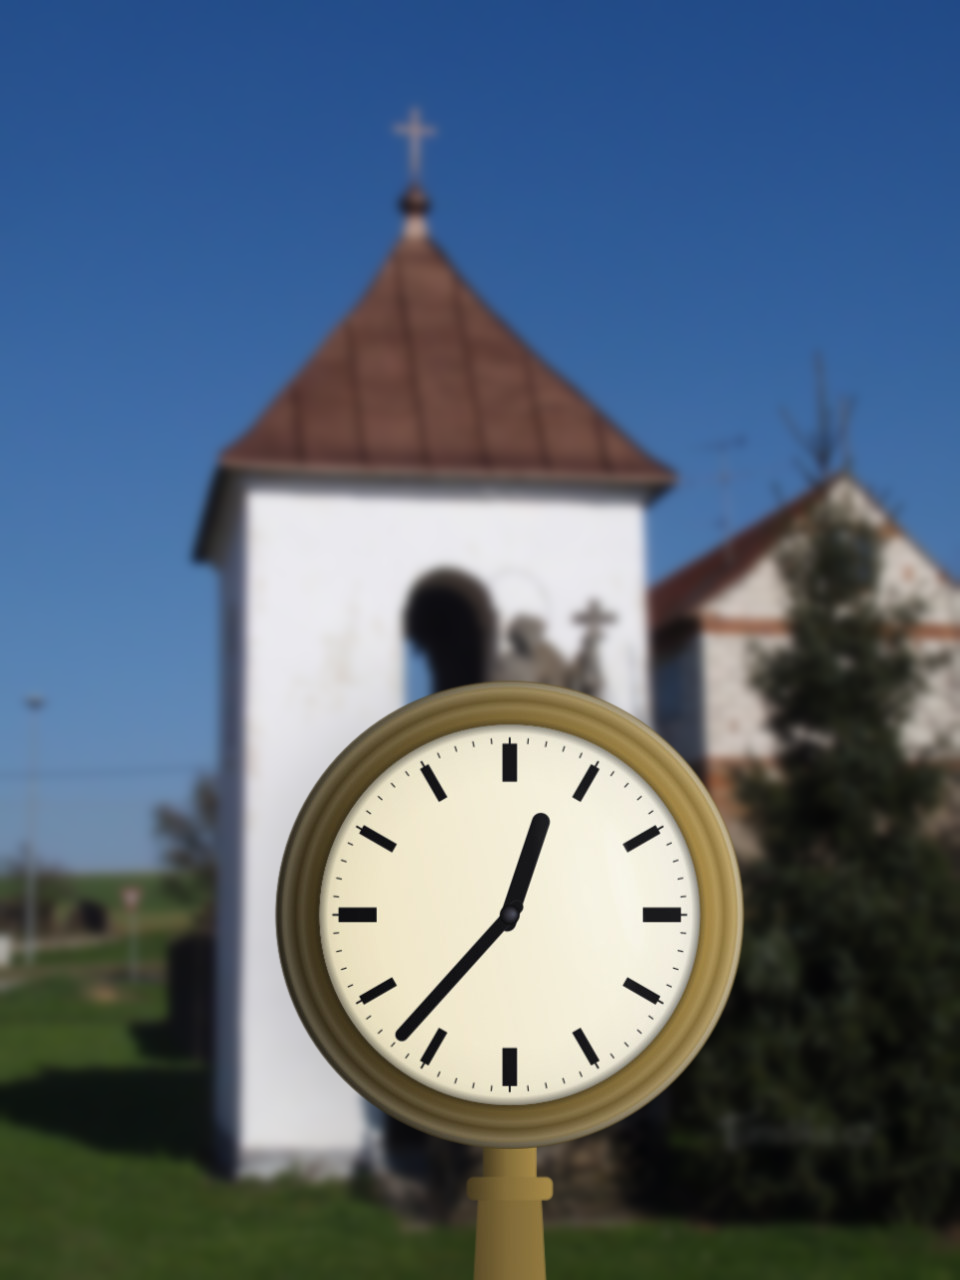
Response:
h=12 m=37
